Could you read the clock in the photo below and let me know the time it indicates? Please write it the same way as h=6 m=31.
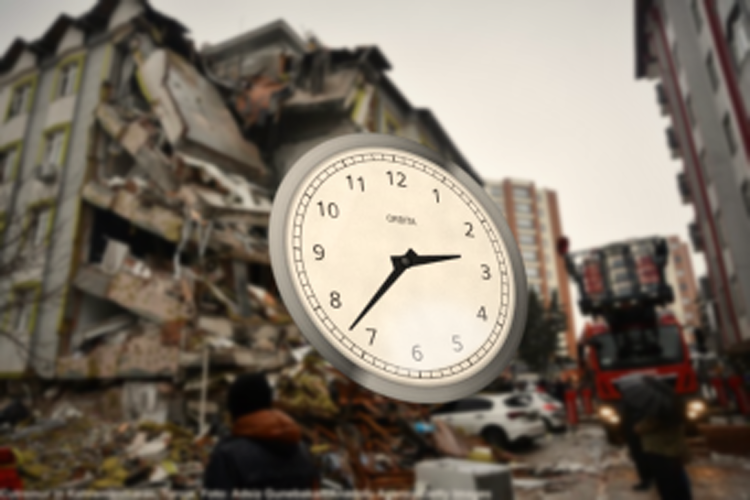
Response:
h=2 m=37
